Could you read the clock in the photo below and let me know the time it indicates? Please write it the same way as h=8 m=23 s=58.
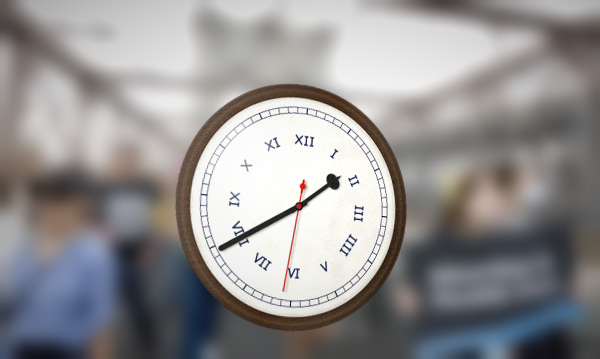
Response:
h=1 m=39 s=31
